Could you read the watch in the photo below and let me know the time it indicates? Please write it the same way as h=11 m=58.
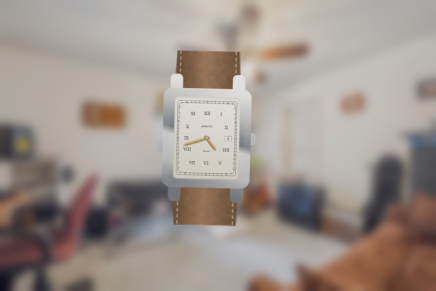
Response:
h=4 m=42
